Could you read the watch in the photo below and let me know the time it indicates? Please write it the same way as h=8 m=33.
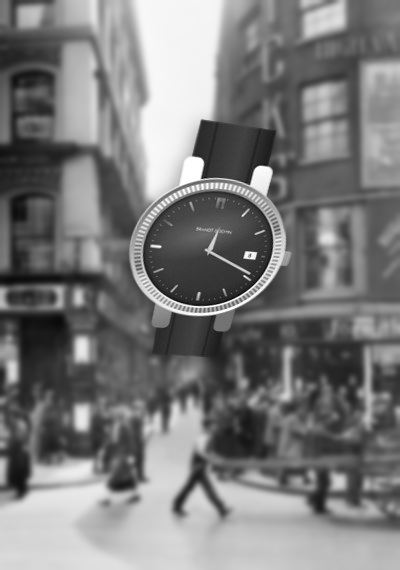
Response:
h=12 m=19
